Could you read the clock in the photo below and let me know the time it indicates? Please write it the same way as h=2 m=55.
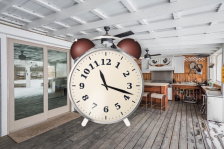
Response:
h=11 m=18
